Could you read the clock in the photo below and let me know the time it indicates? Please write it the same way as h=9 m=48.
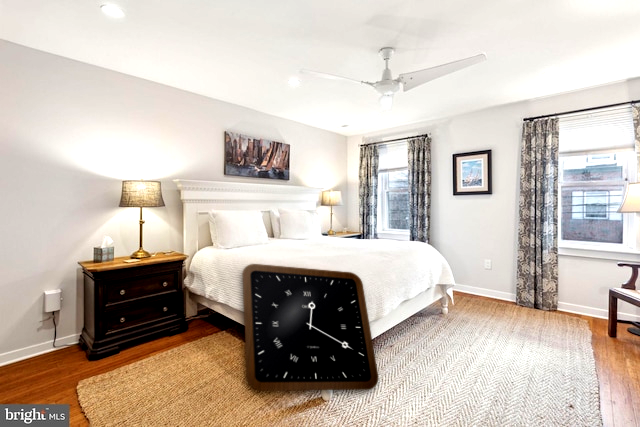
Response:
h=12 m=20
